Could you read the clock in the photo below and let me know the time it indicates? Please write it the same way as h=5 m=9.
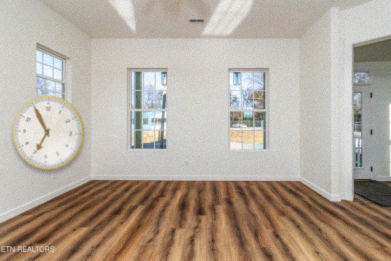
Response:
h=6 m=55
